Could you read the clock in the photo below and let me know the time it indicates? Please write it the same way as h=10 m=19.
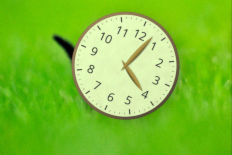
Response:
h=4 m=3
